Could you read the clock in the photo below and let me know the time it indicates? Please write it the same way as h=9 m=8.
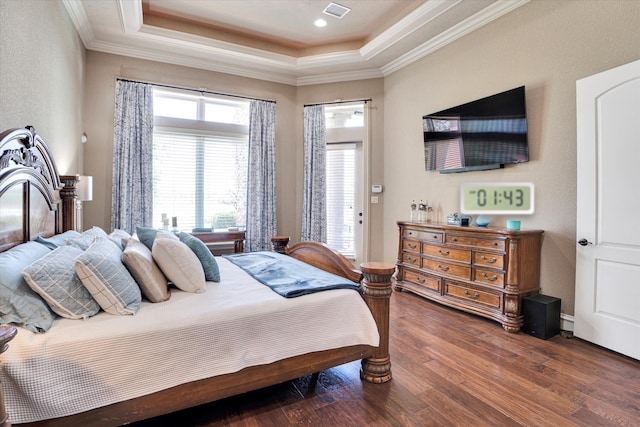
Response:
h=1 m=43
